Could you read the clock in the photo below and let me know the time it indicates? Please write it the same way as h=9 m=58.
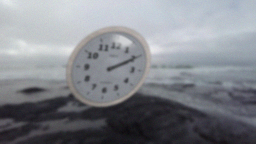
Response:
h=2 m=10
